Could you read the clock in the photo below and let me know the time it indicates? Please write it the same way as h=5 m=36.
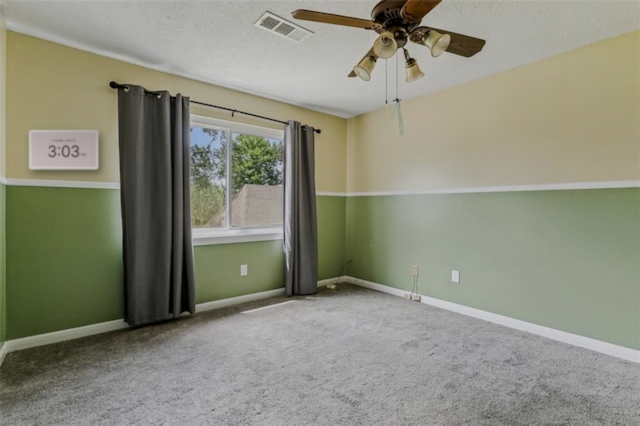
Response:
h=3 m=3
